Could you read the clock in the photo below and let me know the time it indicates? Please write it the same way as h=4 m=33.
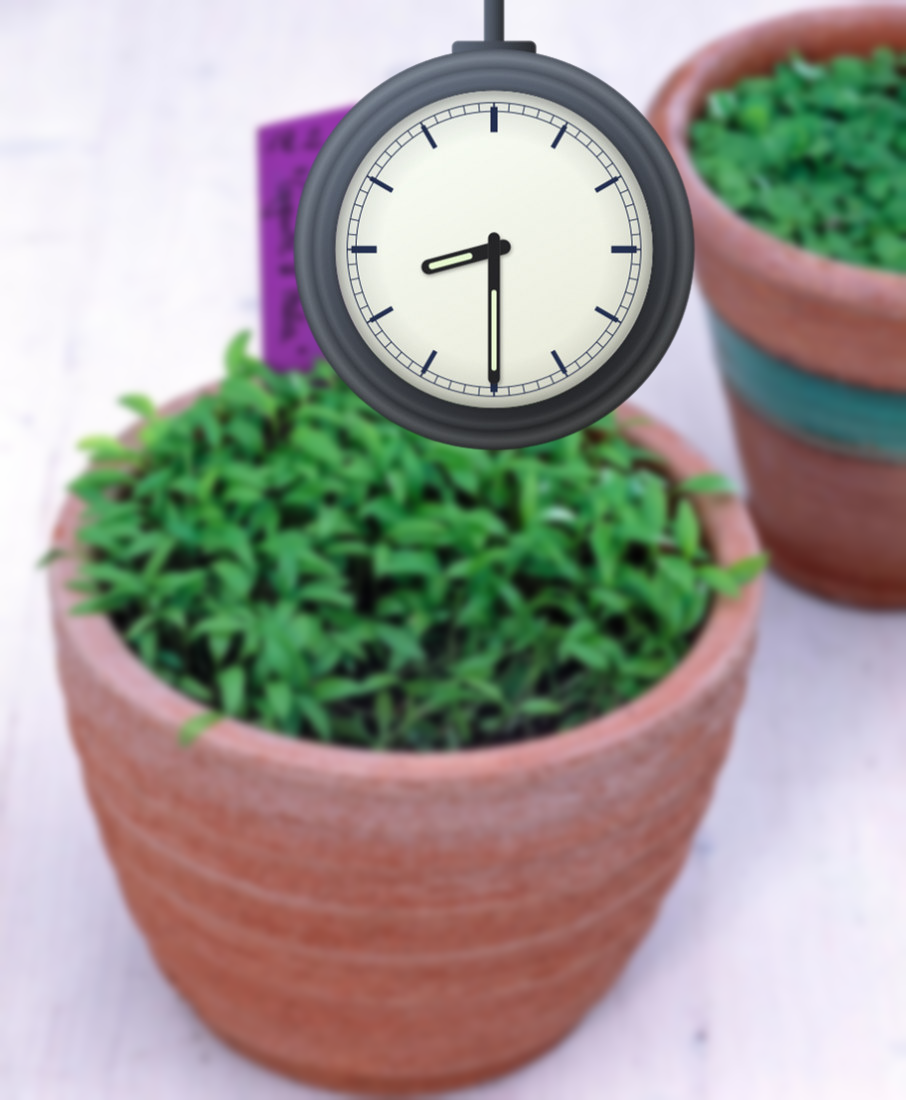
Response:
h=8 m=30
